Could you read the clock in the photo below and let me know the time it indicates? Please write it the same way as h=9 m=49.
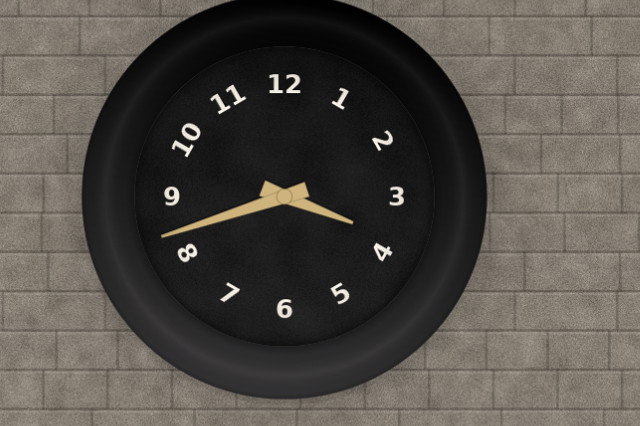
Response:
h=3 m=42
